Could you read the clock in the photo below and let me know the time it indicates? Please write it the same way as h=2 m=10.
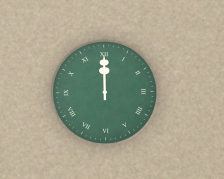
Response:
h=12 m=0
